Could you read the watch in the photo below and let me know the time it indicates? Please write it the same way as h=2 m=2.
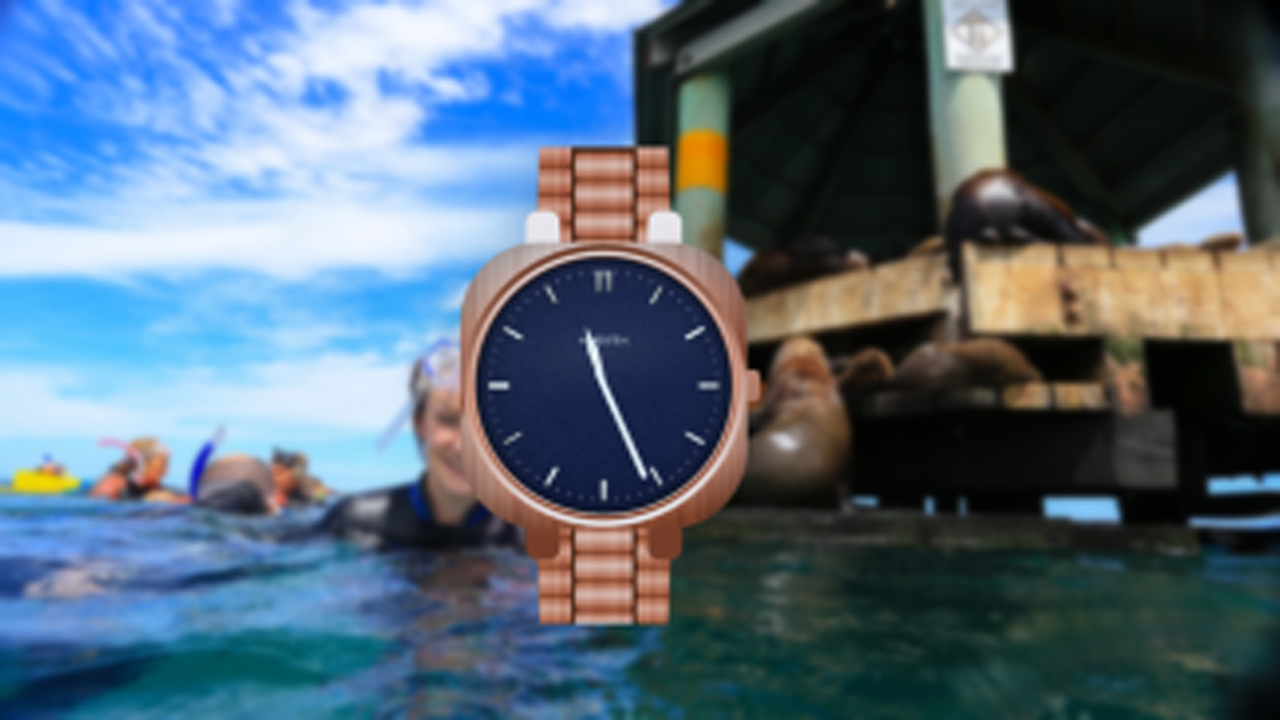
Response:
h=11 m=26
